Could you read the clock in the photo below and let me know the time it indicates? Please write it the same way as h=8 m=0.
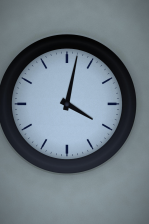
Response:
h=4 m=2
